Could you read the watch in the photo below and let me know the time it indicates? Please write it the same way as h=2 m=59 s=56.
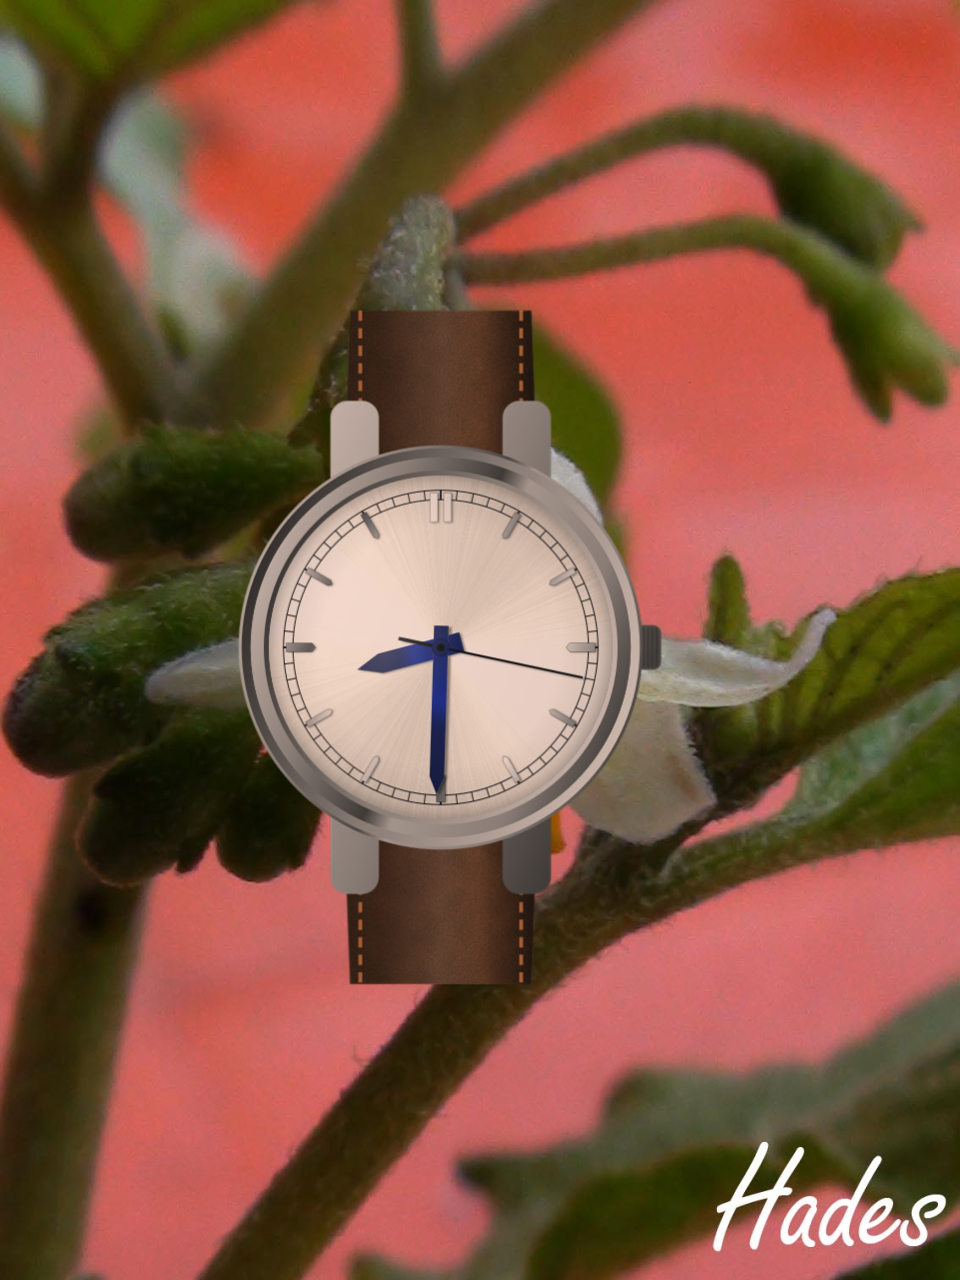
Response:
h=8 m=30 s=17
